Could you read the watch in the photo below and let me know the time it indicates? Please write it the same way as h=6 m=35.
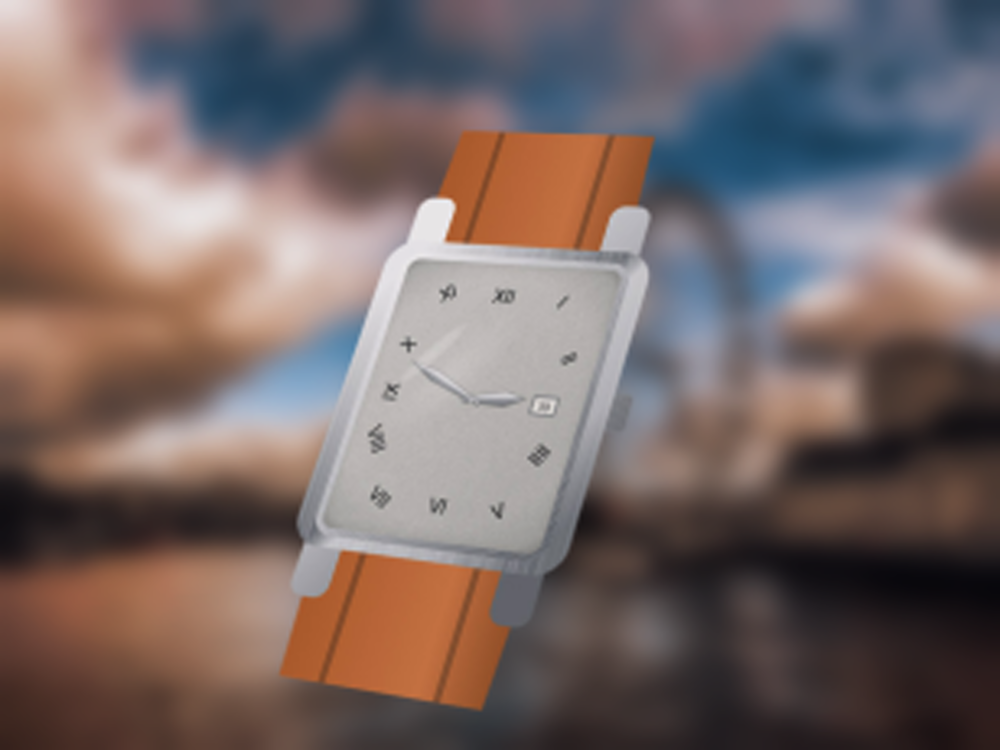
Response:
h=2 m=49
